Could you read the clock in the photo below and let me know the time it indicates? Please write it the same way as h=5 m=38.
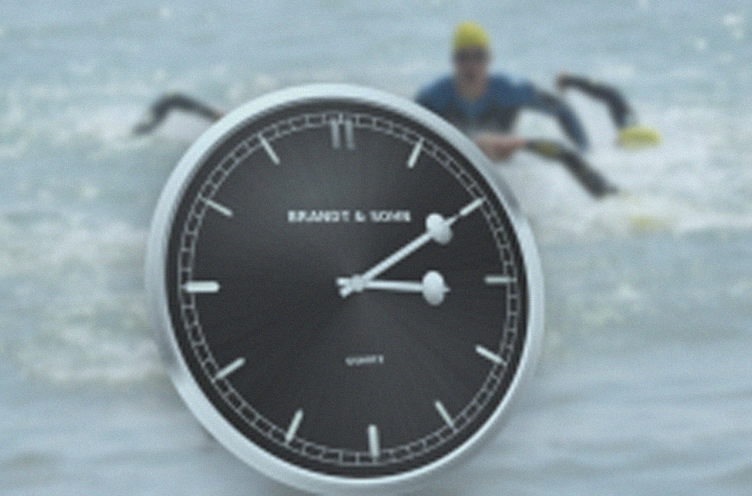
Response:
h=3 m=10
